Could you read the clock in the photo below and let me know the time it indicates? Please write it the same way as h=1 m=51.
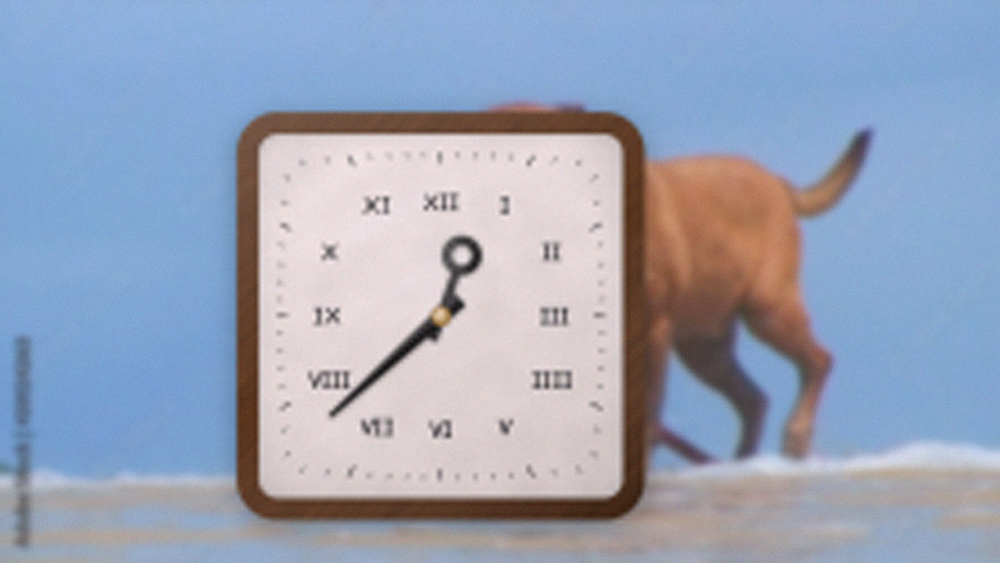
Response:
h=12 m=38
